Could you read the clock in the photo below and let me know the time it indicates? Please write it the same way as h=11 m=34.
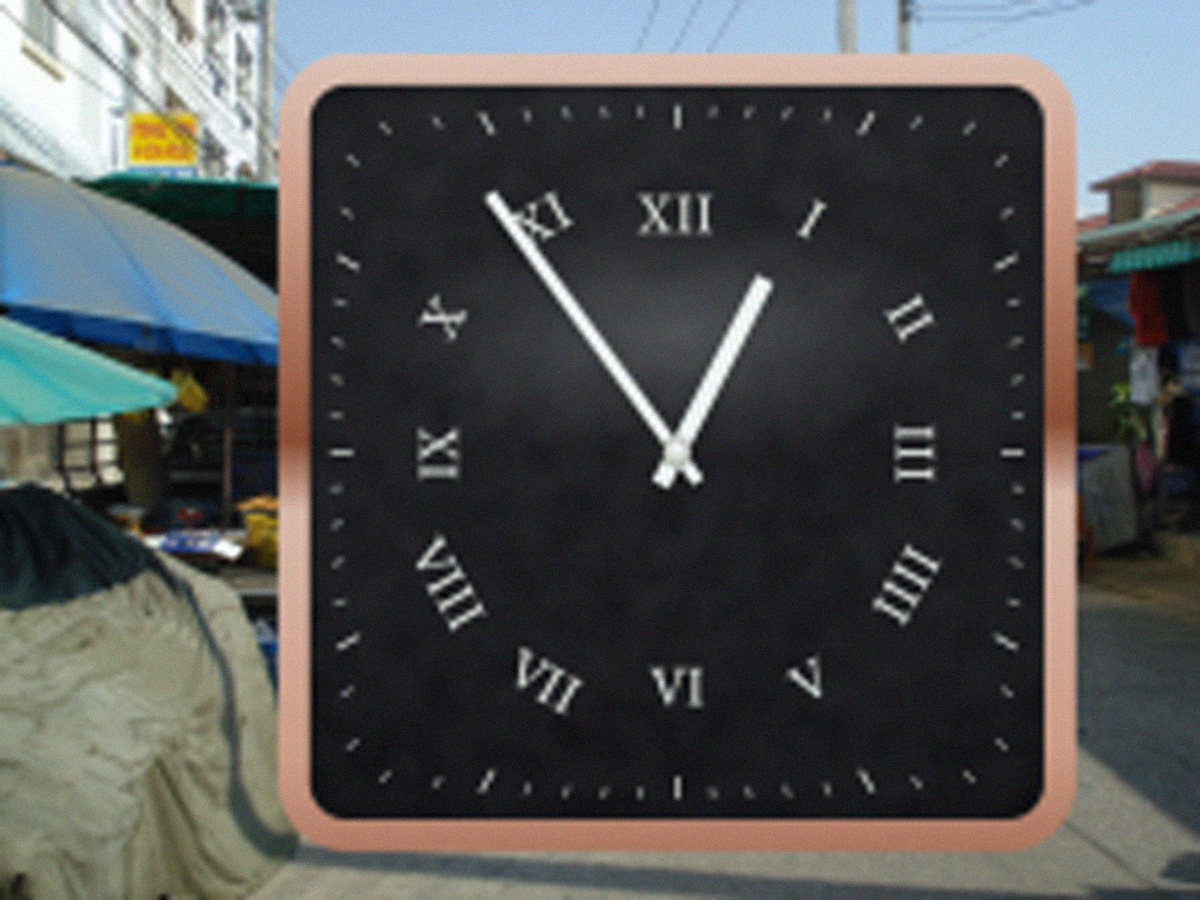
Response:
h=12 m=54
